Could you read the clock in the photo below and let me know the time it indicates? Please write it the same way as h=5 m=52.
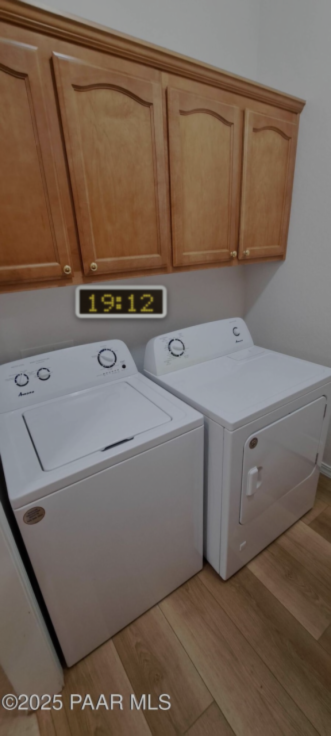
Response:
h=19 m=12
